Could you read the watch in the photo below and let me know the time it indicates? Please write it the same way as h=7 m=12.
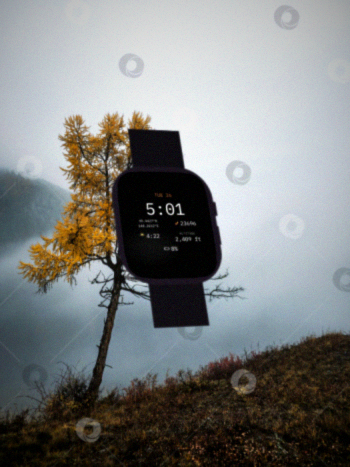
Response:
h=5 m=1
